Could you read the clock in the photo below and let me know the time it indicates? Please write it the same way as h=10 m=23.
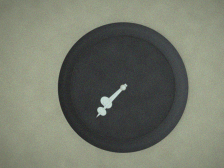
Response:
h=7 m=37
